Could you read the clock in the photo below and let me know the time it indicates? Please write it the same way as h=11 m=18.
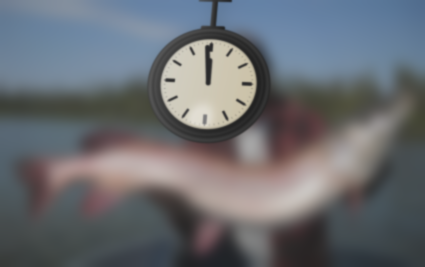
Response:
h=11 m=59
